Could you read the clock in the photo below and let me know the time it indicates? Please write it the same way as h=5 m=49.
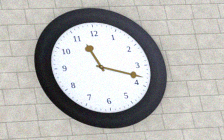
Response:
h=11 m=18
